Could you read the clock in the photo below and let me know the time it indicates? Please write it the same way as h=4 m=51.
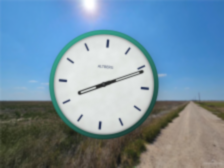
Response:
h=8 m=11
